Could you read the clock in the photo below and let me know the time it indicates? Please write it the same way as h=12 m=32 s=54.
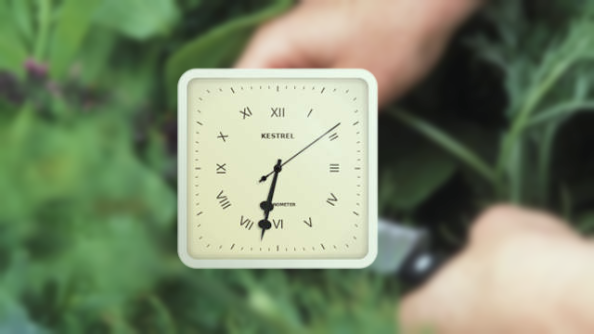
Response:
h=6 m=32 s=9
